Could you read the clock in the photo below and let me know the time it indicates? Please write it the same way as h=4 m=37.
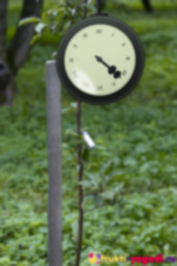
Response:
h=4 m=22
